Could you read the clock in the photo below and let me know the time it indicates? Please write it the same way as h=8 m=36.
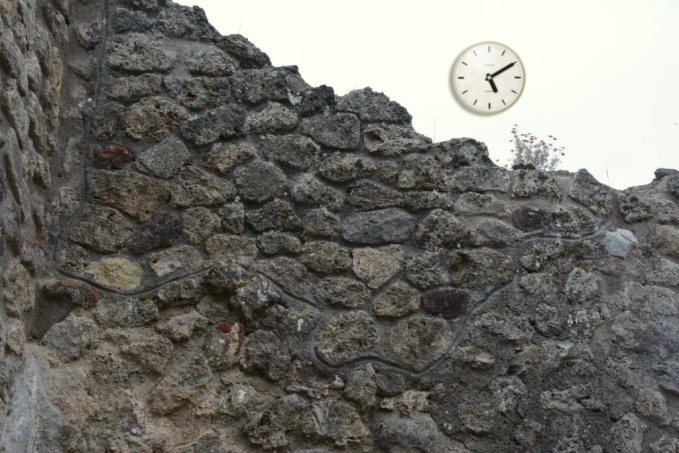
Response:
h=5 m=10
